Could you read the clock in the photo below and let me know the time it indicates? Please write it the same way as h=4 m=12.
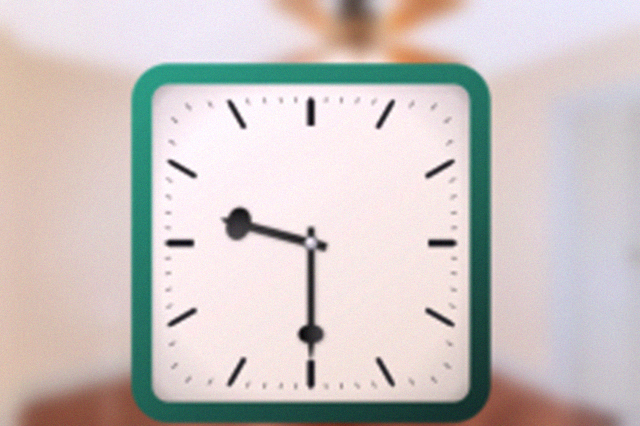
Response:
h=9 m=30
